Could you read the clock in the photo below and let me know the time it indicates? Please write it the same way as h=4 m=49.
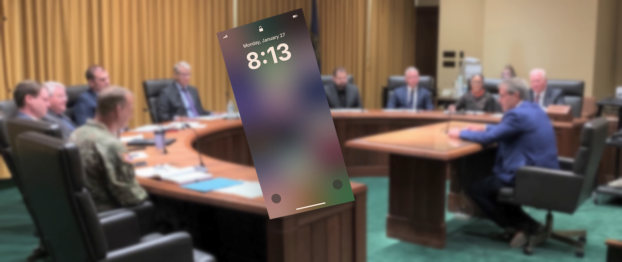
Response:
h=8 m=13
